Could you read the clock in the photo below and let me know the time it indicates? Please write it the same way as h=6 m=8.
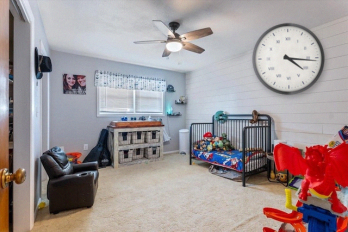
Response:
h=4 m=16
